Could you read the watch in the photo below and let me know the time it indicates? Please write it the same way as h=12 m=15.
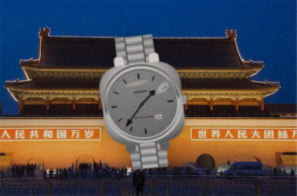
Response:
h=1 m=37
